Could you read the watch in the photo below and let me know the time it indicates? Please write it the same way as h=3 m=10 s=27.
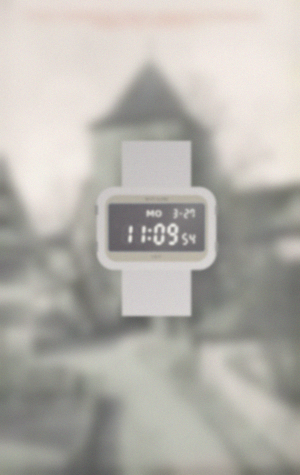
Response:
h=11 m=9 s=54
